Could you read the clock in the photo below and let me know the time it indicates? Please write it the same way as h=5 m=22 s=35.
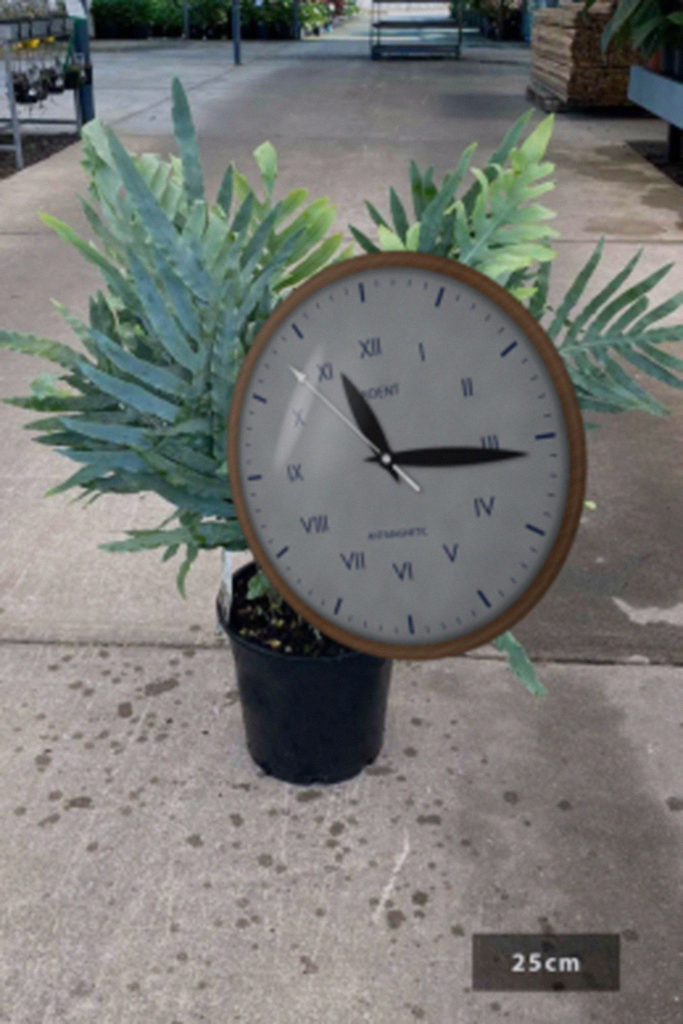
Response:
h=11 m=15 s=53
